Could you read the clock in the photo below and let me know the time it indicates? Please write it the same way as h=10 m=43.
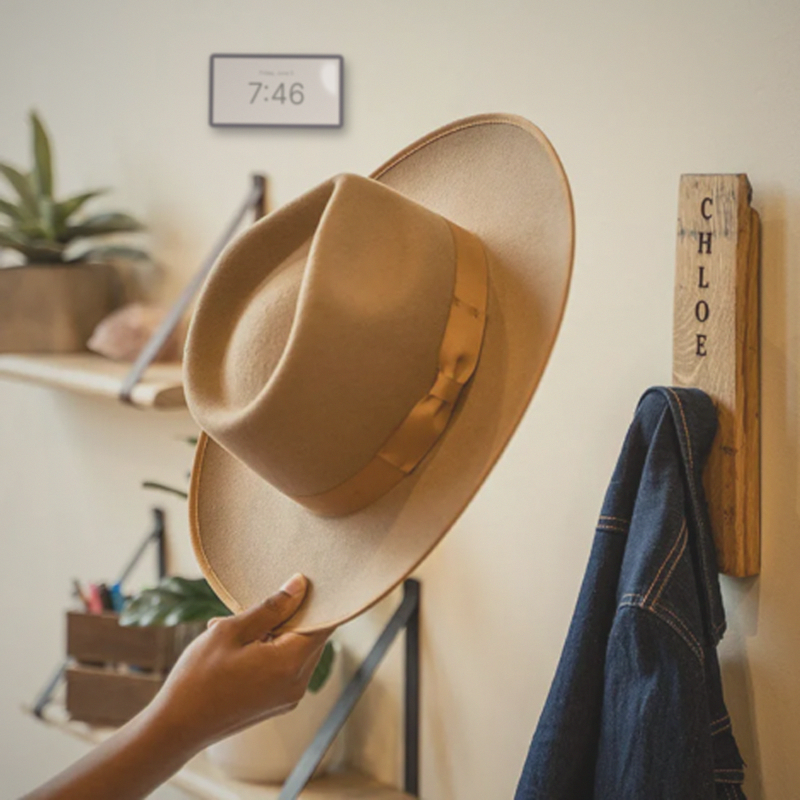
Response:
h=7 m=46
